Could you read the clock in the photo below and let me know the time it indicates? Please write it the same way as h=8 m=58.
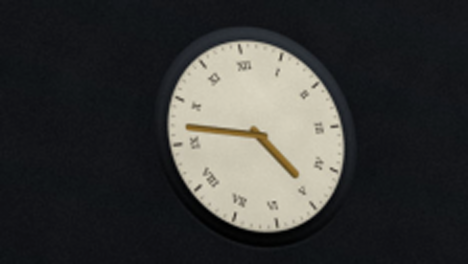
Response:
h=4 m=47
